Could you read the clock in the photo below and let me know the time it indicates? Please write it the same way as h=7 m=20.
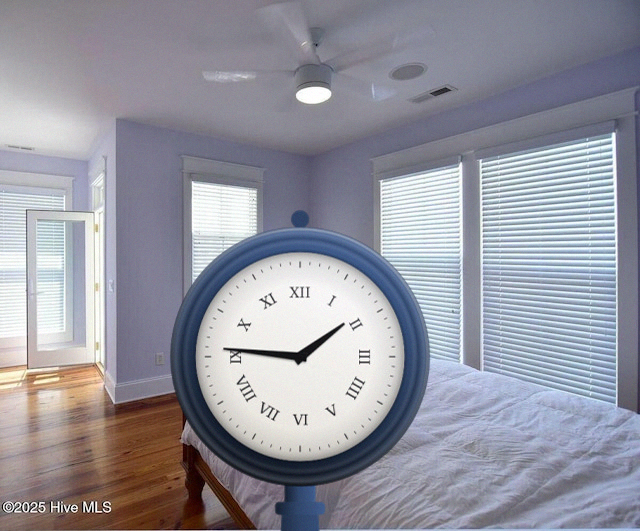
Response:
h=1 m=46
